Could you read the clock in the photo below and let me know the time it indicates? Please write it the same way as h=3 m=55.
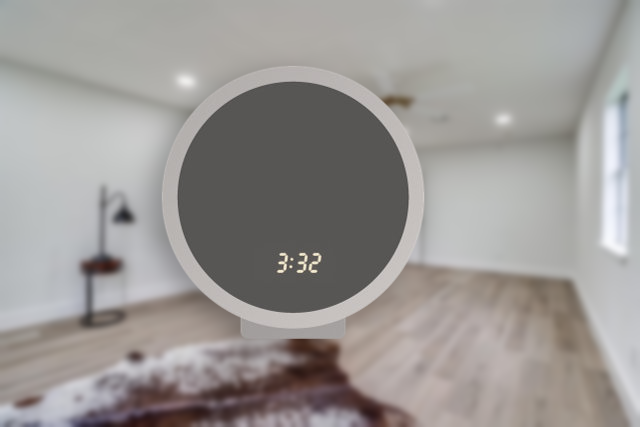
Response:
h=3 m=32
